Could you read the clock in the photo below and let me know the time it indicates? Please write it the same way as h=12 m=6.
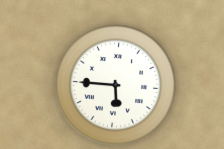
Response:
h=5 m=45
